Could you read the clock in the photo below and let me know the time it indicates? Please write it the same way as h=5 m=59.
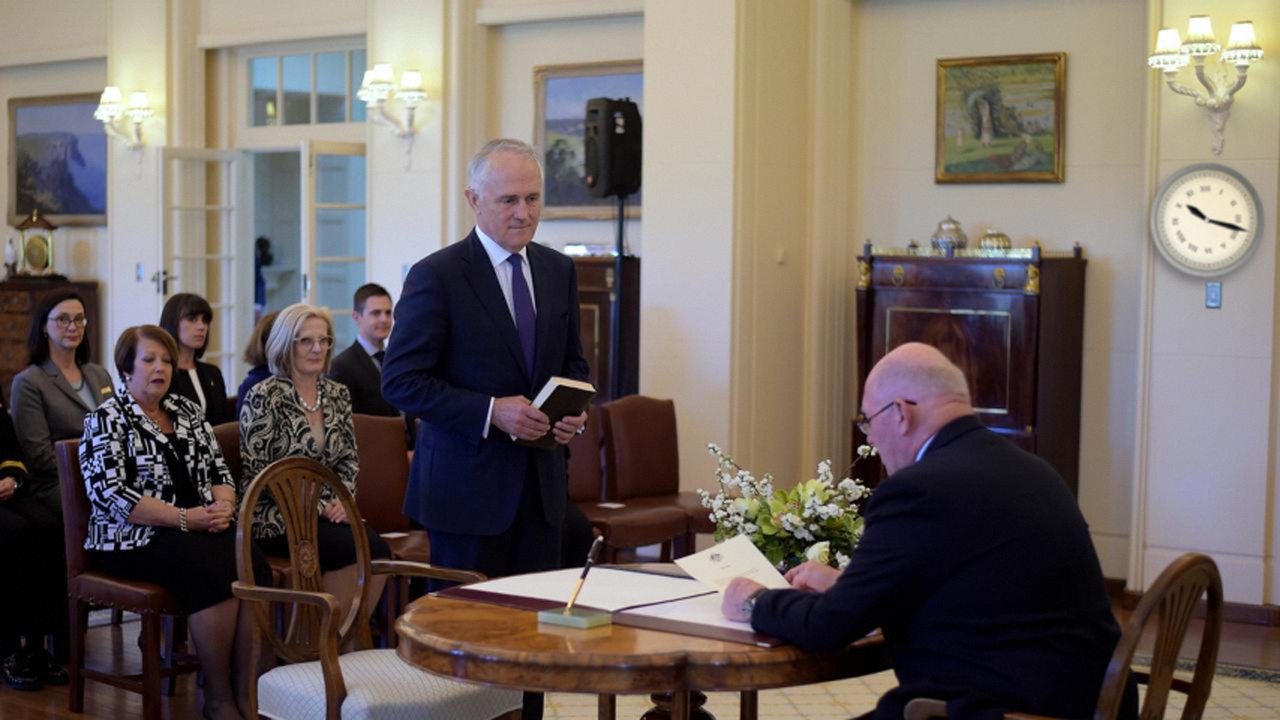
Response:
h=10 m=18
